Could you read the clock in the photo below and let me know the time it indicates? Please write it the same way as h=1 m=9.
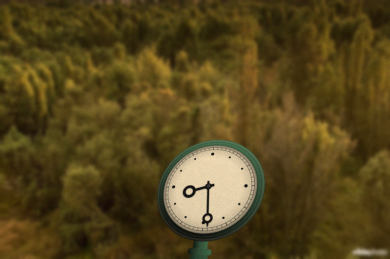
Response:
h=8 m=29
